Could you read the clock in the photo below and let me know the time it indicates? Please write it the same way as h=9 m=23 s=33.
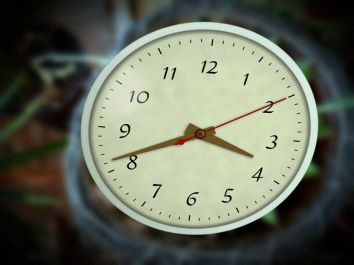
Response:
h=3 m=41 s=10
